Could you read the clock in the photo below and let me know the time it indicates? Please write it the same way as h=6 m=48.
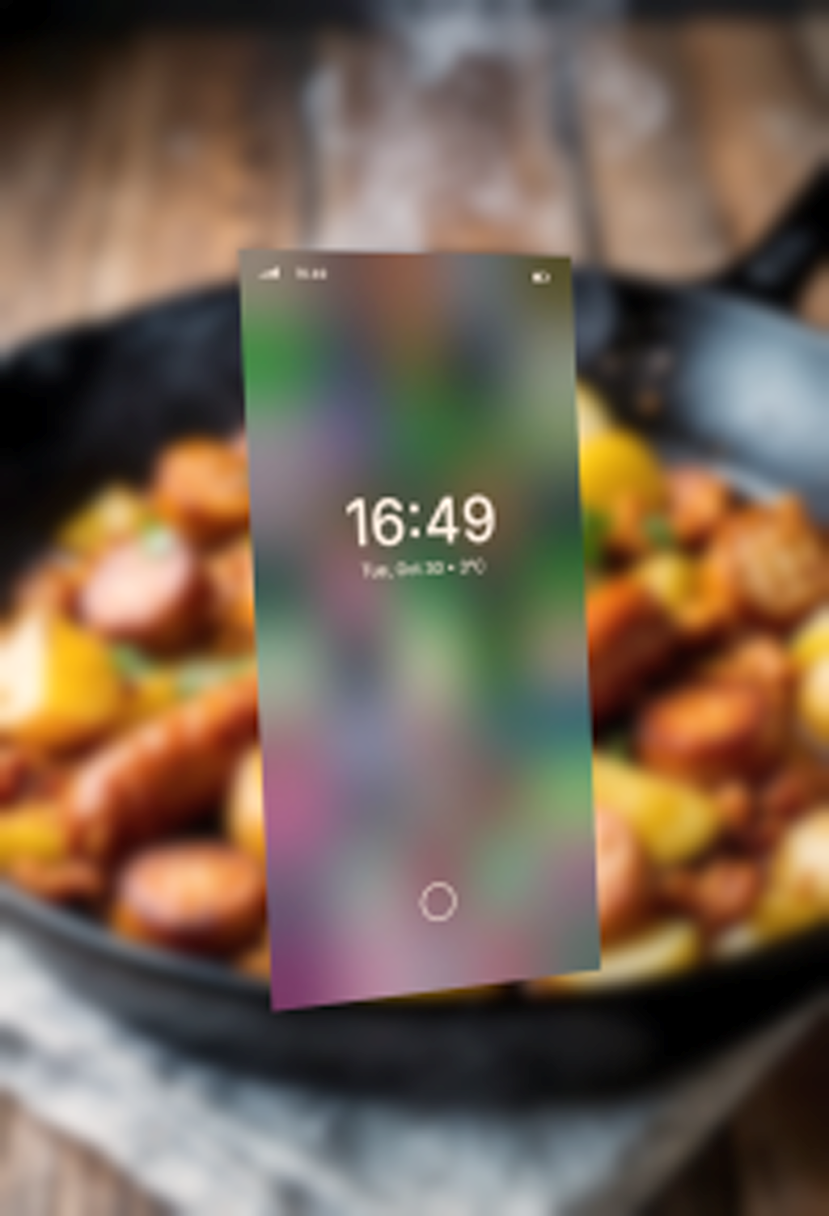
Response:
h=16 m=49
